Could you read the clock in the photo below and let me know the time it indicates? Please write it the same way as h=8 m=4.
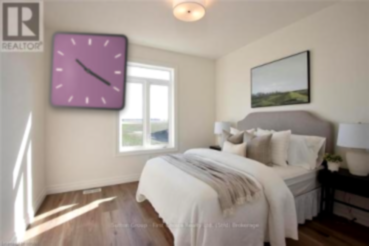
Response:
h=10 m=20
